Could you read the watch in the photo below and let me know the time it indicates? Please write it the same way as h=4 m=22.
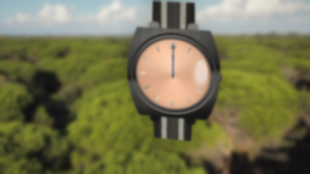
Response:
h=12 m=0
